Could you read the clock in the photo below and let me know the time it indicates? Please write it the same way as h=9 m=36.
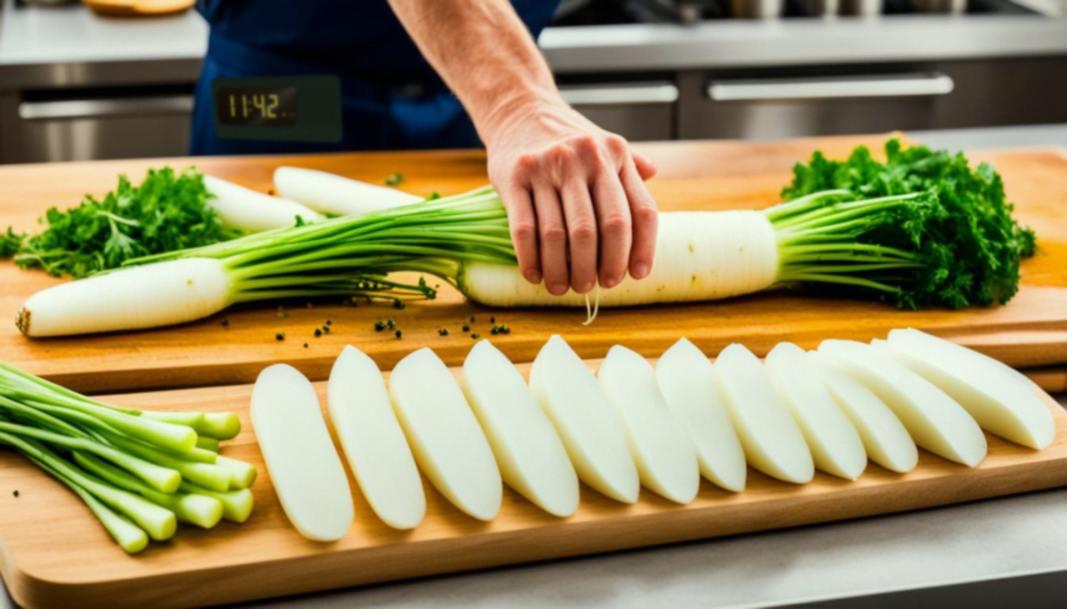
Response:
h=11 m=42
